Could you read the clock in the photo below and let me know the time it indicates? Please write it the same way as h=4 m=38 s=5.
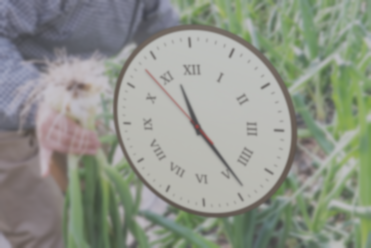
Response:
h=11 m=23 s=53
